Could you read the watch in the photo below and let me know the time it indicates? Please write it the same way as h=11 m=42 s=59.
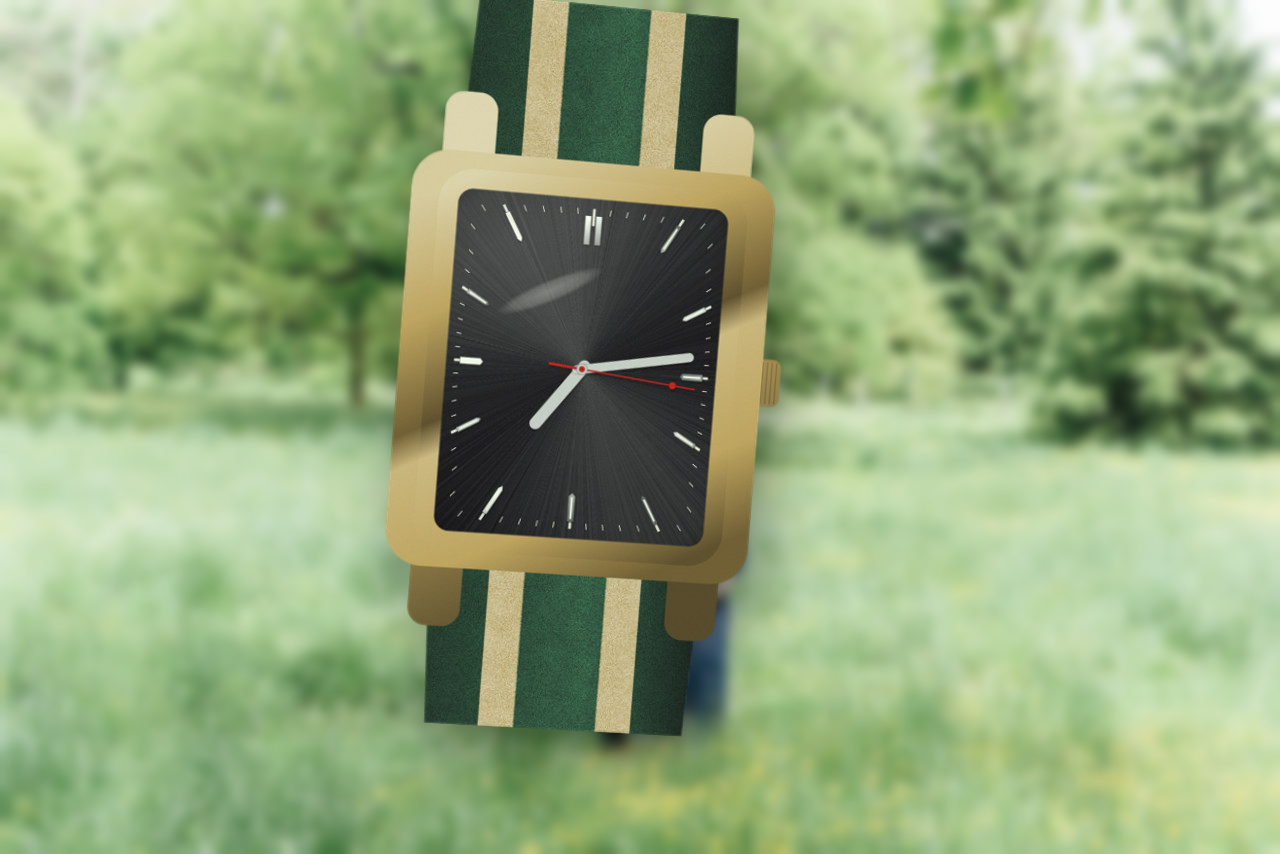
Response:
h=7 m=13 s=16
